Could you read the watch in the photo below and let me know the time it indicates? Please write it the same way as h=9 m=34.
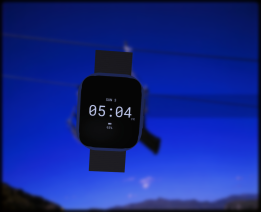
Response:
h=5 m=4
